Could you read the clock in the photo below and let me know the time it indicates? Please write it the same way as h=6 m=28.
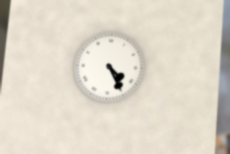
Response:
h=4 m=25
